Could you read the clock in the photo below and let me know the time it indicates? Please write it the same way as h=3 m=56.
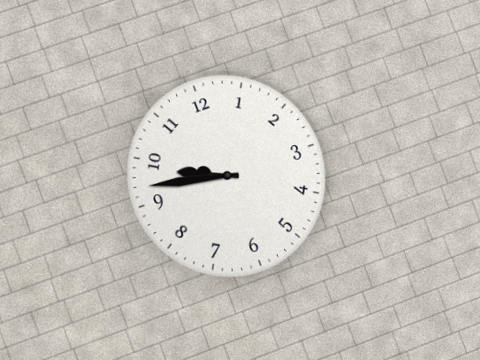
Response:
h=9 m=47
